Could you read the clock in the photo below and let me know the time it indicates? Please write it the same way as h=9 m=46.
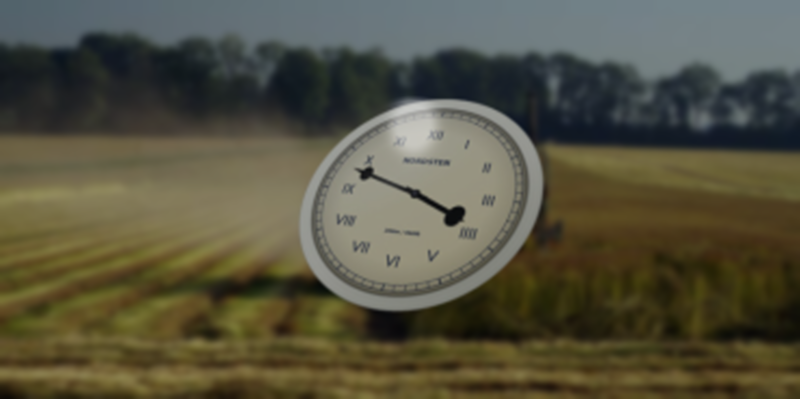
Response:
h=3 m=48
